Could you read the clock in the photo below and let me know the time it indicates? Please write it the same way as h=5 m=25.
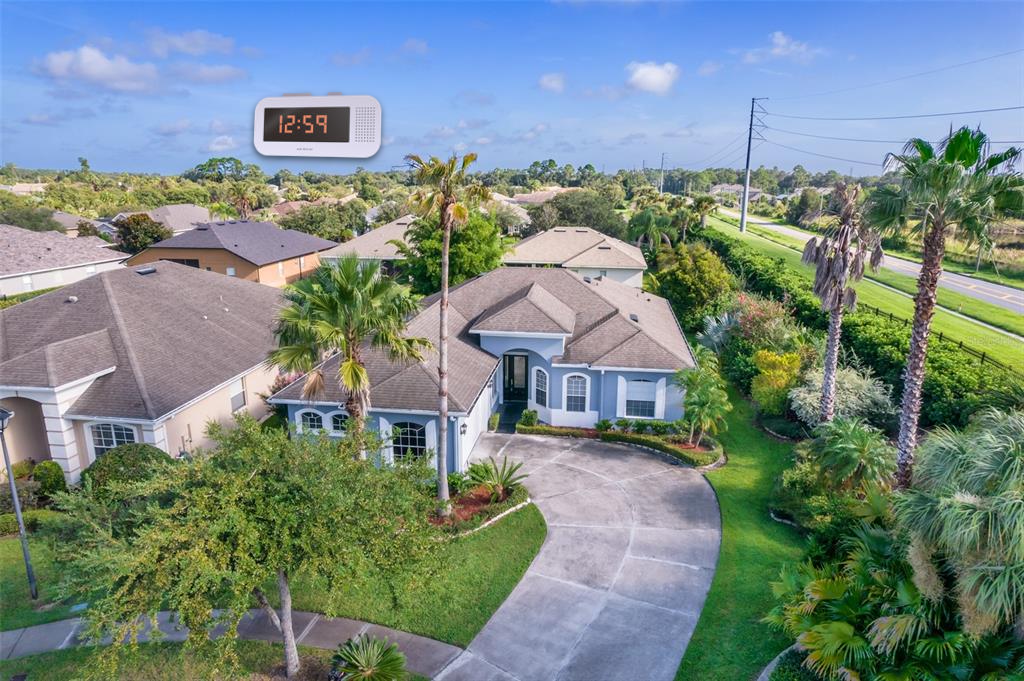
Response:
h=12 m=59
